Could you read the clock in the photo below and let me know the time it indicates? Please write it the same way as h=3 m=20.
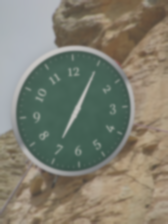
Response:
h=7 m=5
